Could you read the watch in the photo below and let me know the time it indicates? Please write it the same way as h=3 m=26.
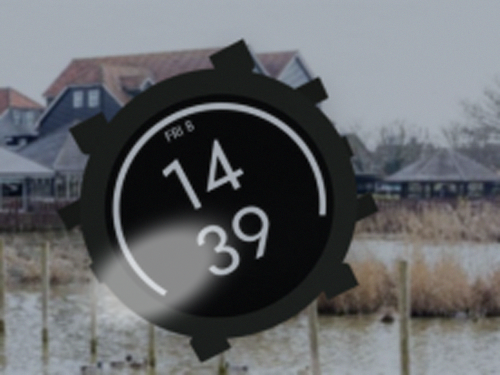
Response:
h=14 m=39
